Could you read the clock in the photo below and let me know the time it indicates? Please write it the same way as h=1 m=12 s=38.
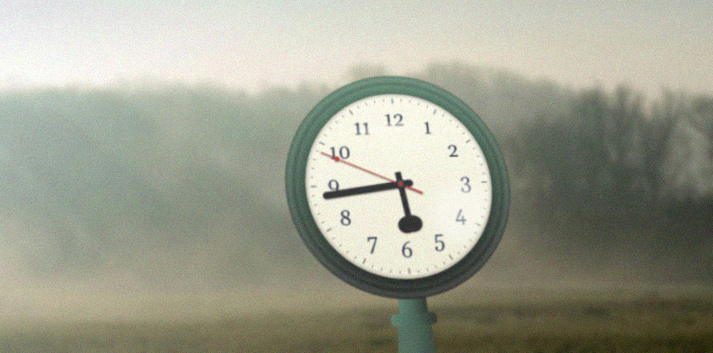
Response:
h=5 m=43 s=49
